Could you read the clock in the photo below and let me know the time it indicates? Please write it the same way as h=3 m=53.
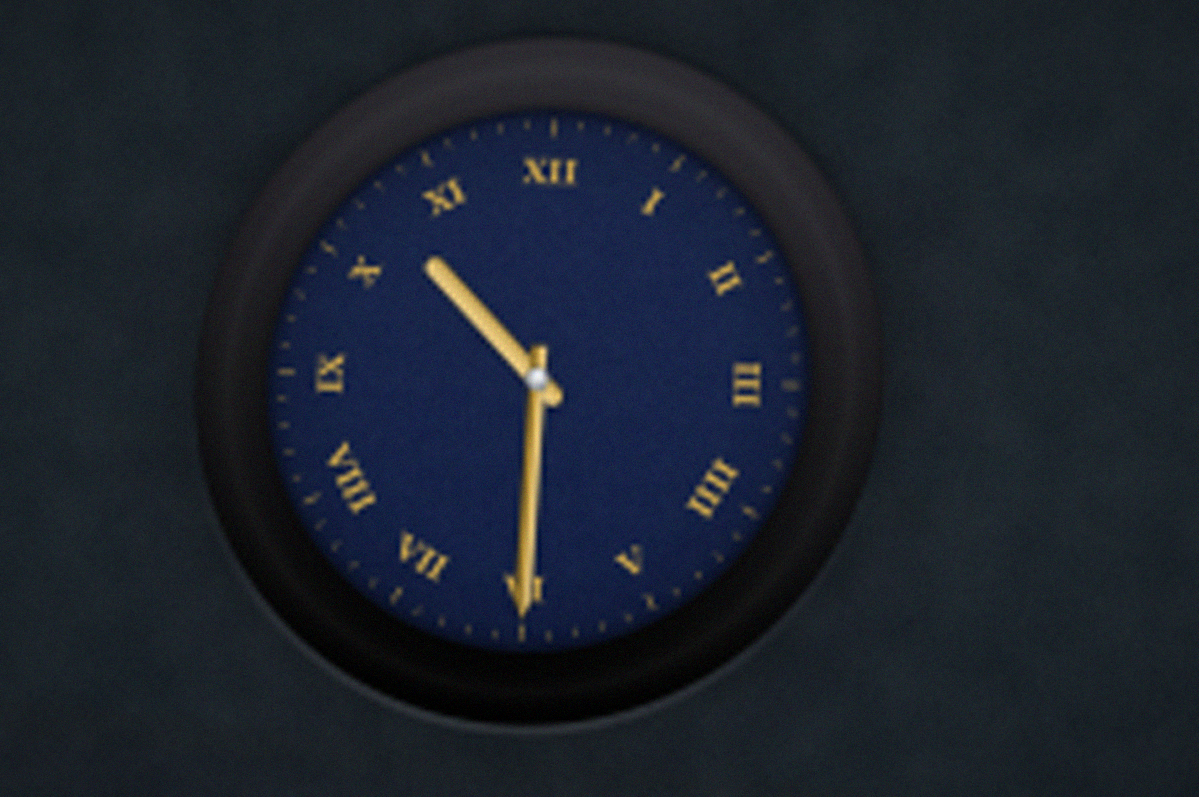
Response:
h=10 m=30
